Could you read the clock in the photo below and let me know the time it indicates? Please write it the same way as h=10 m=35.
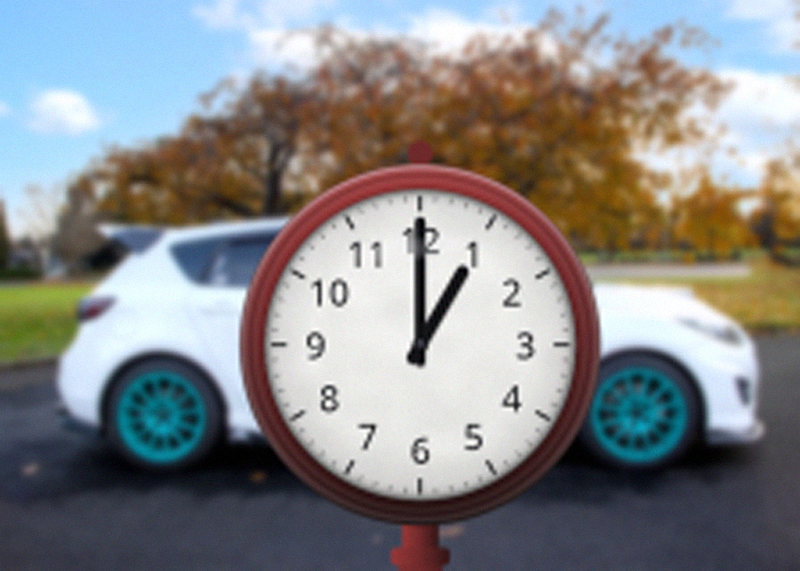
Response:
h=1 m=0
